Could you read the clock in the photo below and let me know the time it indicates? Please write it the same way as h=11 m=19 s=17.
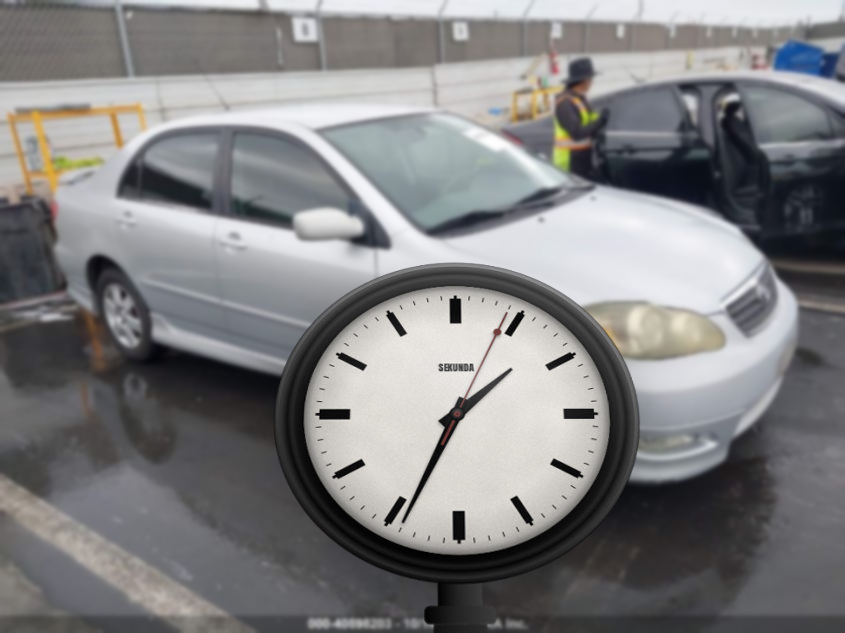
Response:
h=1 m=34 s=4
